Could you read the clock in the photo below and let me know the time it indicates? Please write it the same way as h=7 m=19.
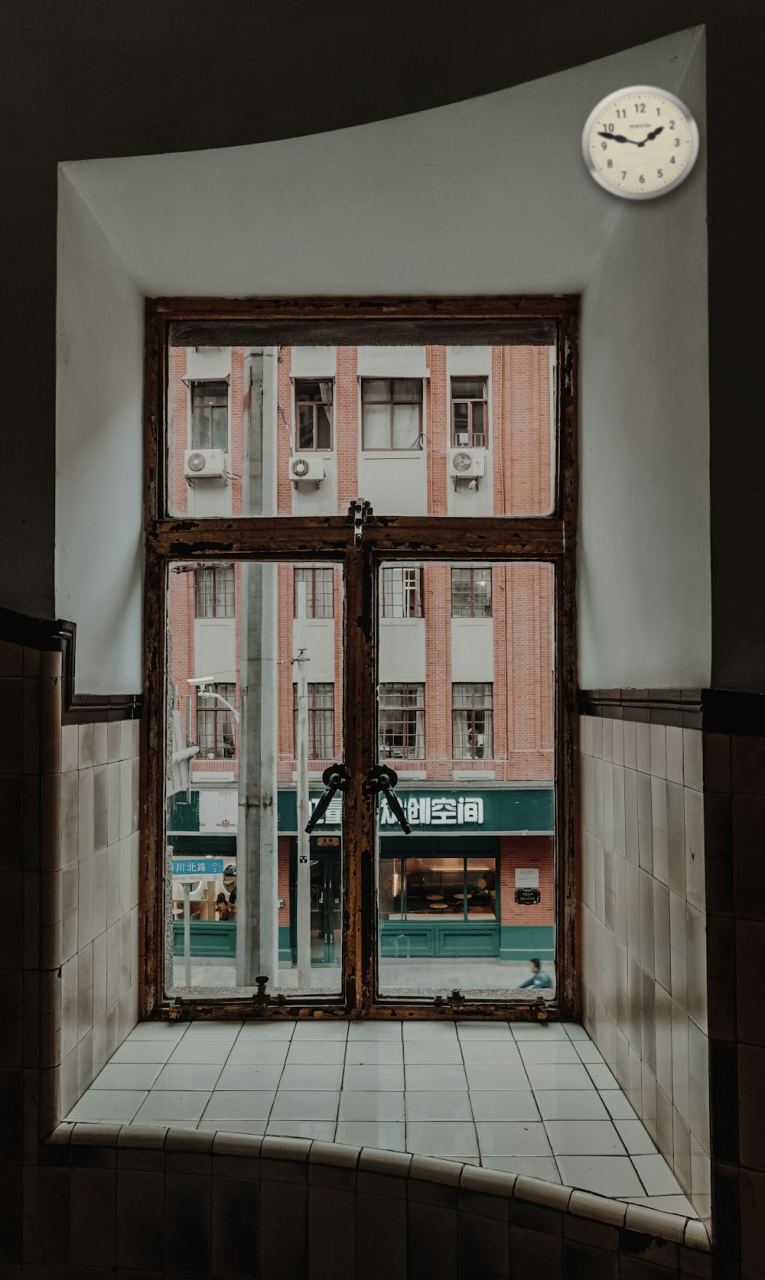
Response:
h=1 m=48
